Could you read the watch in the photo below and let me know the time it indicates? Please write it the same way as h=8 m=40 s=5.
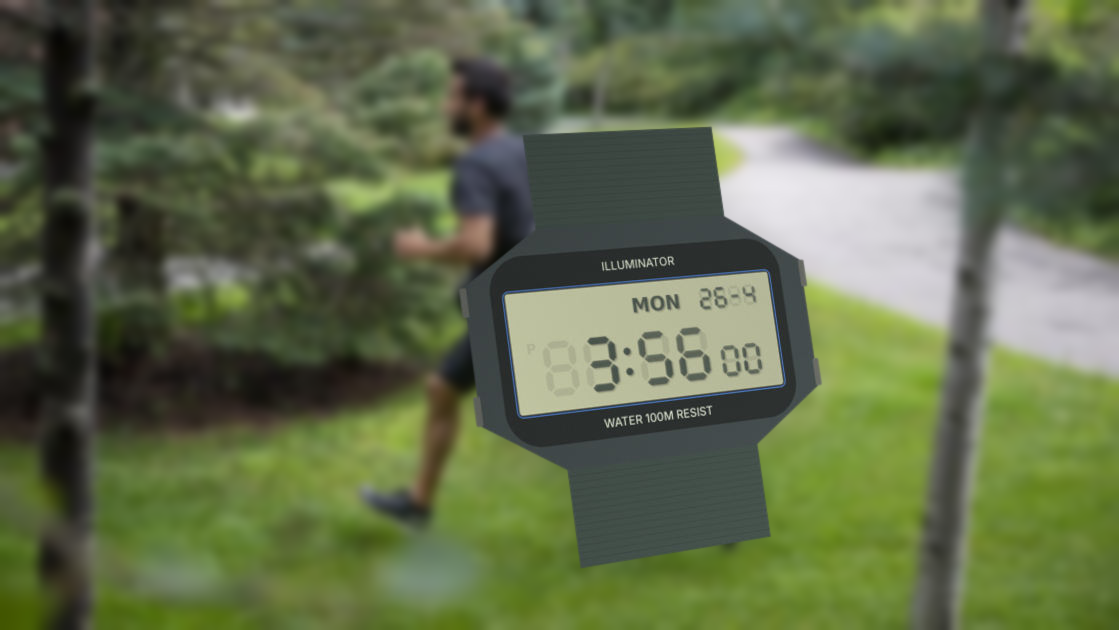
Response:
h=3 m=56 s=0
